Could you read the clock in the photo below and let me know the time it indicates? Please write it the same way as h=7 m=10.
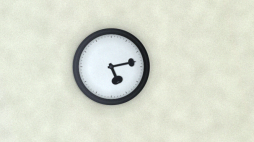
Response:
h=5 m=13
